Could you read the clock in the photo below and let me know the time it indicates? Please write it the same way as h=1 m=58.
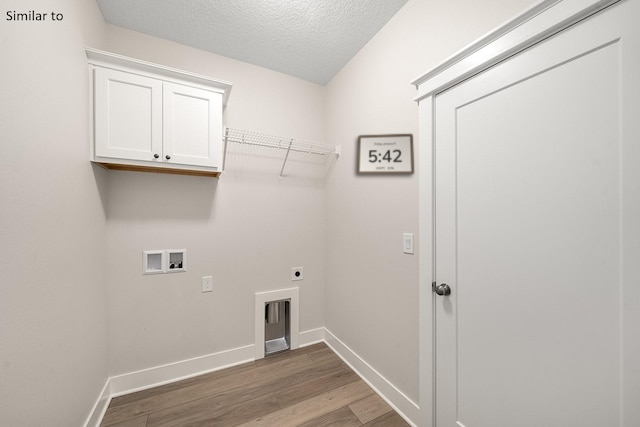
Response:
h=5 m=42
